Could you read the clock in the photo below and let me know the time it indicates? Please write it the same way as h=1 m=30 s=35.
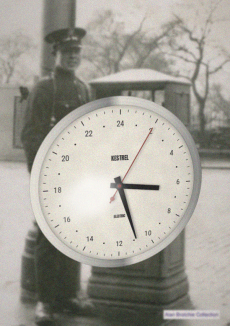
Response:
h=6 m=27 s=5
